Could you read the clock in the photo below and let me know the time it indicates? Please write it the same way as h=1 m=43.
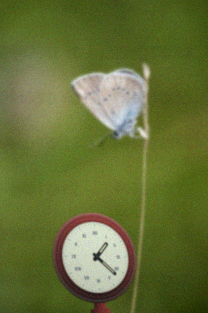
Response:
h=1 m=22
